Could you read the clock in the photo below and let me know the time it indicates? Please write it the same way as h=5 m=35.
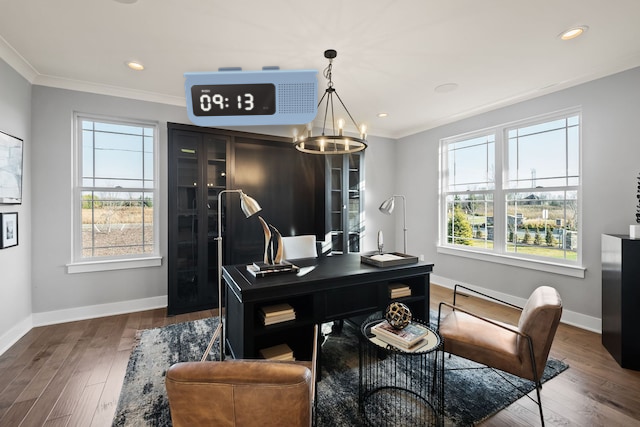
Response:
h=9 m=13
